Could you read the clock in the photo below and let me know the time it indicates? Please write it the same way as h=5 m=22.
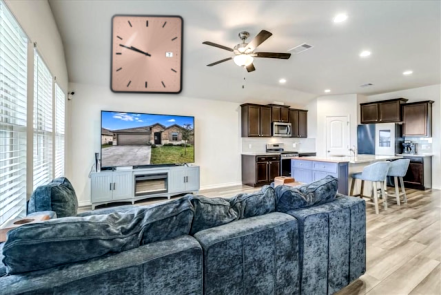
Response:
h=9 m=48
